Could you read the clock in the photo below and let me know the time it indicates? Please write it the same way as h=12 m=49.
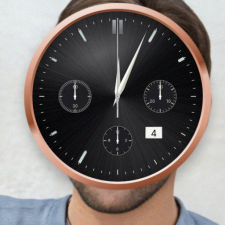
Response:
h=12 m=4
